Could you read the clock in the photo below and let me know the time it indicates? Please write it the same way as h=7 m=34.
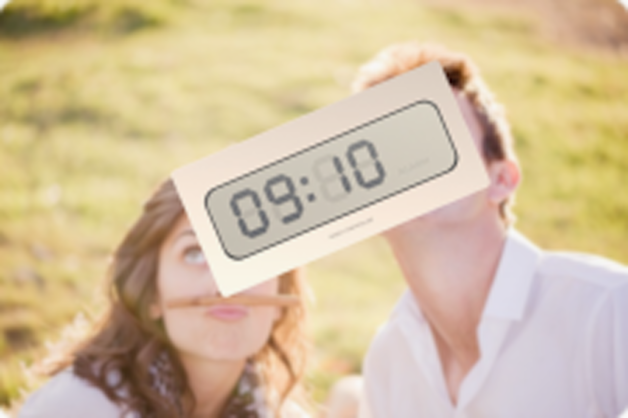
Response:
h=9 m=10
